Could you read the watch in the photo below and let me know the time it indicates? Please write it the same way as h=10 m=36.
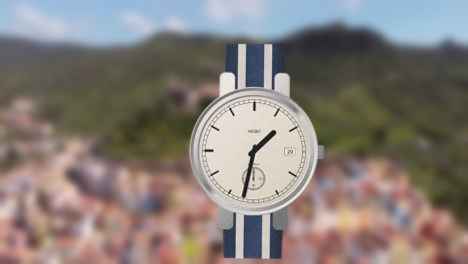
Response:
h=1 m=32
